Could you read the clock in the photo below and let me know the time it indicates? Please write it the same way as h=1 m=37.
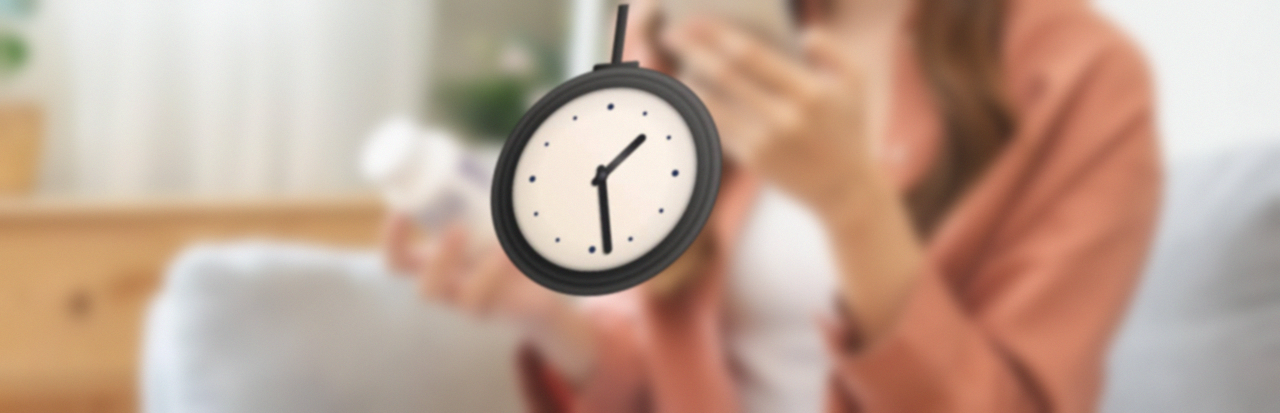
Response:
h=1 m=28
